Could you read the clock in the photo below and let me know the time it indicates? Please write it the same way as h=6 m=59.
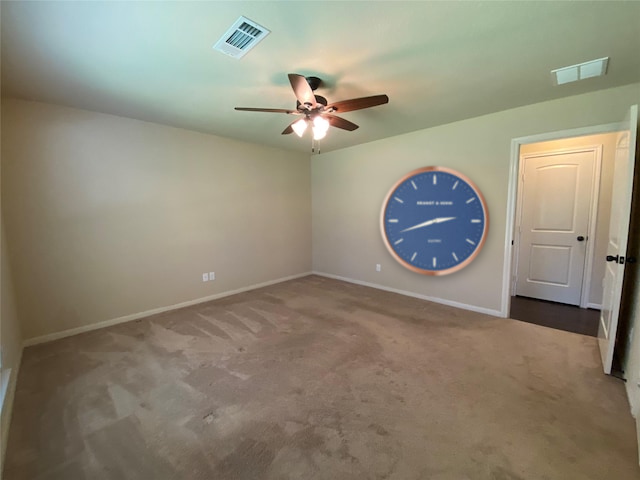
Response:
h=2 m=42
